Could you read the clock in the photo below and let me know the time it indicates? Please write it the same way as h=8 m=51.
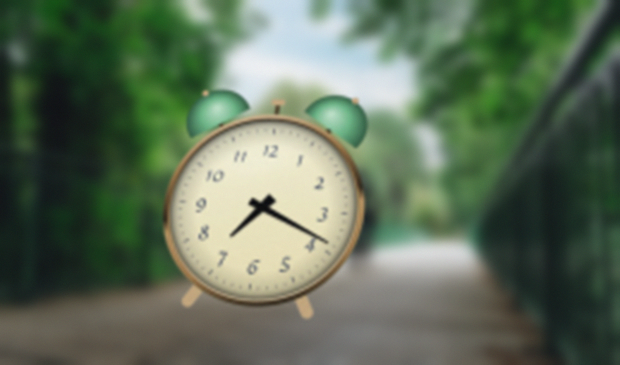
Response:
h=7 m=19
